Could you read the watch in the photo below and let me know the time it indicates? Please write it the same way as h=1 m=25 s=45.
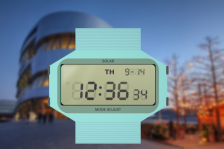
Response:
h=12 m=36 s=34
